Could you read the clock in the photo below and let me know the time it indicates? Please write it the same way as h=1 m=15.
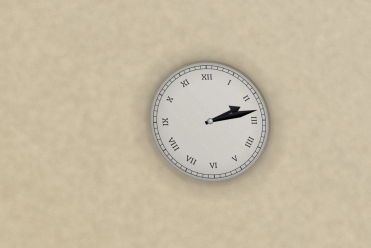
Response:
h=2 m=13
